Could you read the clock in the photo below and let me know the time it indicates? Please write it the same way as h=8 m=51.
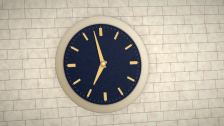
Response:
h=6 m=58
